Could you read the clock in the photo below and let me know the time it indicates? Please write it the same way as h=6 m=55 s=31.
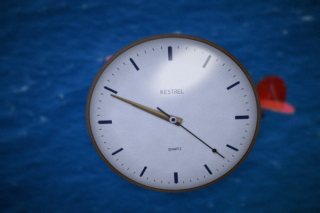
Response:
h=9 m=49 s=22
